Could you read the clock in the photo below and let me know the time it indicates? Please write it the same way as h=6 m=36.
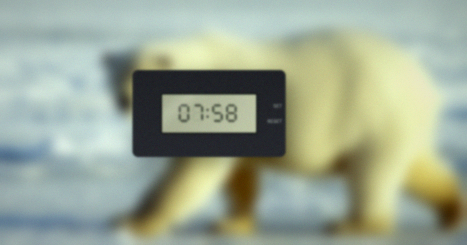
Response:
h=7 m=58
